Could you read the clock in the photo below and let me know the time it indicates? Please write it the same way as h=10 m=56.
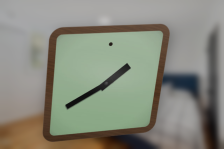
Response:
h=1 m=40
